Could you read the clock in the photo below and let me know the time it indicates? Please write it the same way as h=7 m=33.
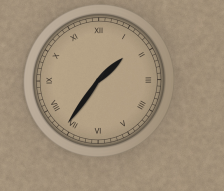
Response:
h=1 m=36
